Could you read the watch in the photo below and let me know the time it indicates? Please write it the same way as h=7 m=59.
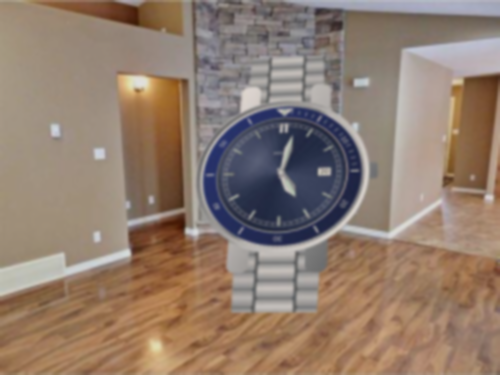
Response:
h=5 m=2
